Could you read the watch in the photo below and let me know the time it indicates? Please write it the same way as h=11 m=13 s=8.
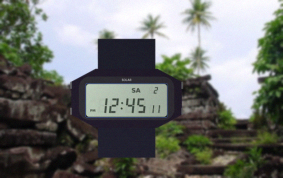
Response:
h=12 m=45 s=11
